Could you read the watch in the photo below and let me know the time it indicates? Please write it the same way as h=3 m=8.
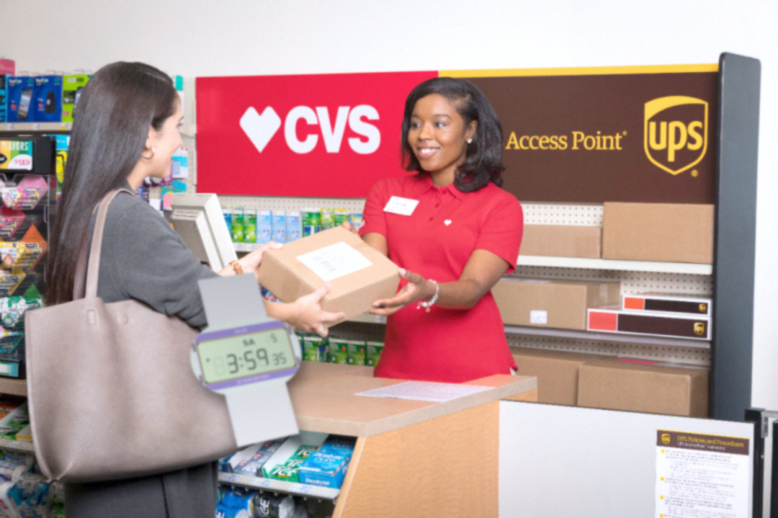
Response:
h=3 m=59
